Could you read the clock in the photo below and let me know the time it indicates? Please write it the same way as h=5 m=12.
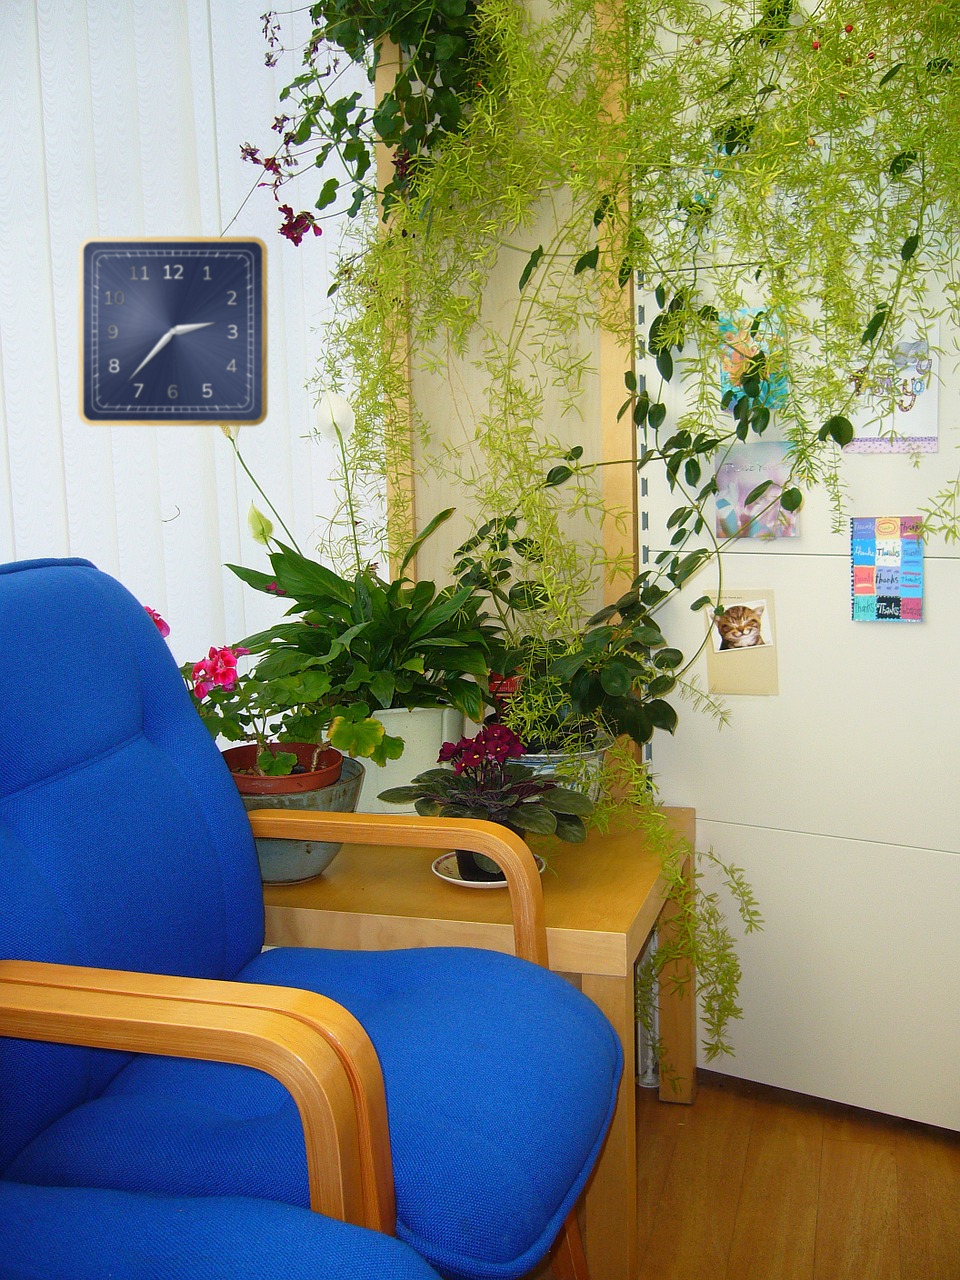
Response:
h=2 m=37
